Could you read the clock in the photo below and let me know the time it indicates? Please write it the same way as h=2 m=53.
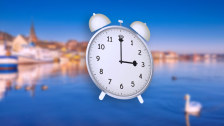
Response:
h=3 m=0
